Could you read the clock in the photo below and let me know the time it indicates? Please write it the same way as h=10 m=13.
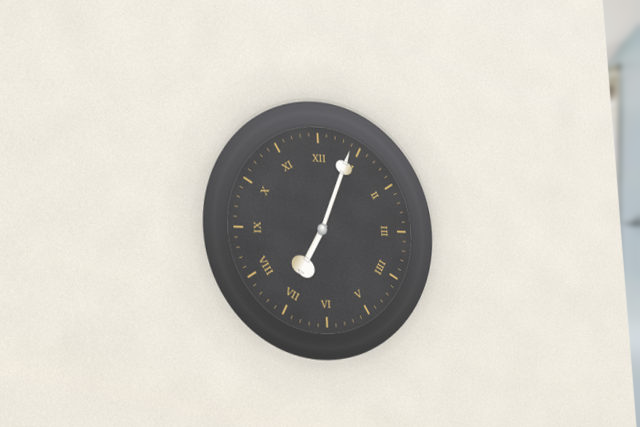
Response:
h=7 m=4
